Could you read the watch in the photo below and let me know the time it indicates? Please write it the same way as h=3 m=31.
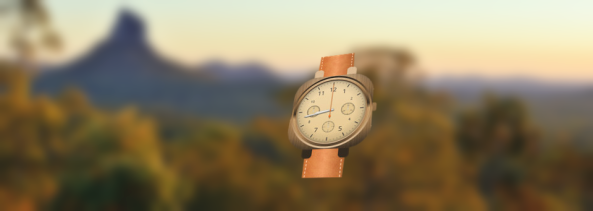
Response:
h=8 m=43
